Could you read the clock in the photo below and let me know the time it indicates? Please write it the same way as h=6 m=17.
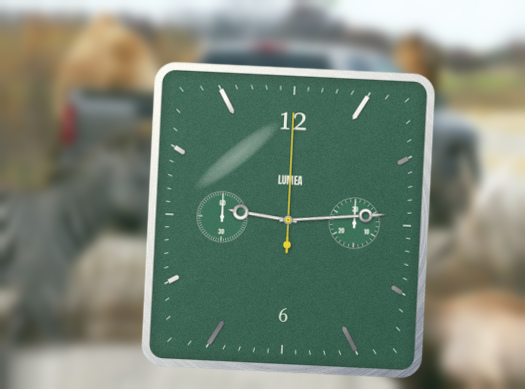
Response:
h=9 m=14
